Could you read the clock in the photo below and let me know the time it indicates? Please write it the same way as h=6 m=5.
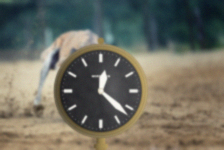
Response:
h=12 m=22
